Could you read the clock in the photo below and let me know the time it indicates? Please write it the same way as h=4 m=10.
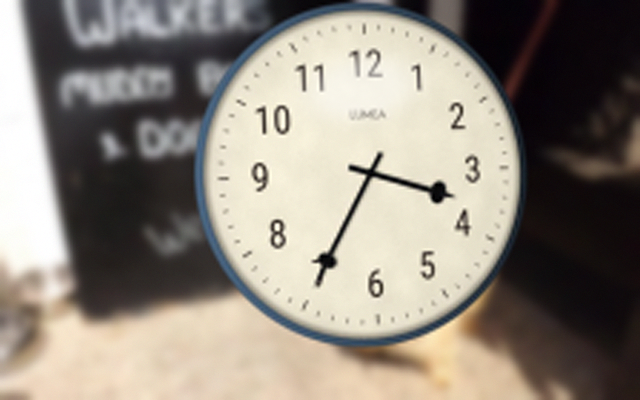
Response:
h=3 m=35
